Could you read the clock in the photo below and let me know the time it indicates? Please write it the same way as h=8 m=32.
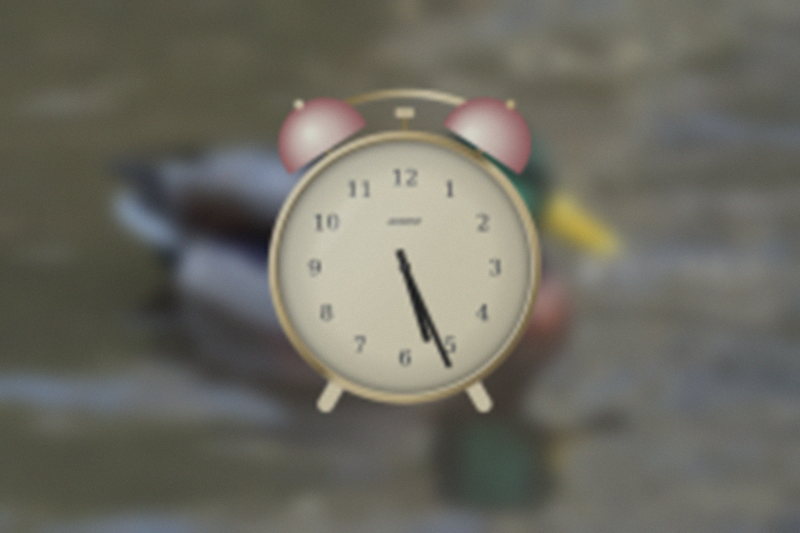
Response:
h=5 m=26
